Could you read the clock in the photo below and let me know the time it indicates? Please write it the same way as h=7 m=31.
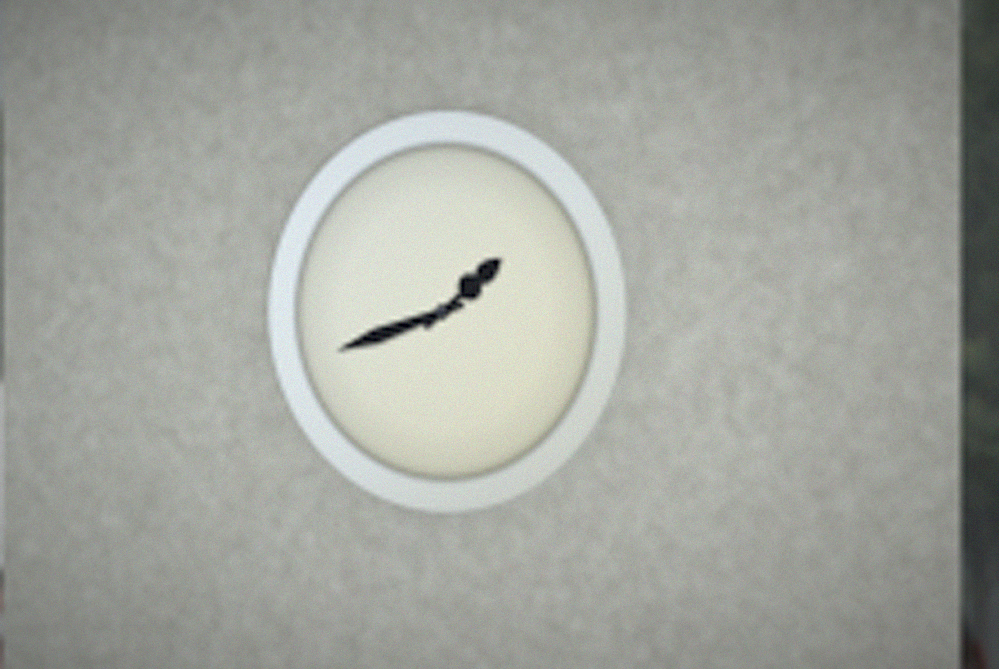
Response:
h=1 m=42
